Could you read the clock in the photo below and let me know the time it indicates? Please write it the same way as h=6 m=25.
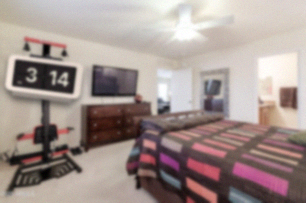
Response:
h=3 m=14
